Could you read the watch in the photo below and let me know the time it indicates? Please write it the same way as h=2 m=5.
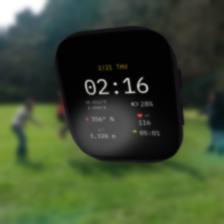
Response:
h=2 m=16
